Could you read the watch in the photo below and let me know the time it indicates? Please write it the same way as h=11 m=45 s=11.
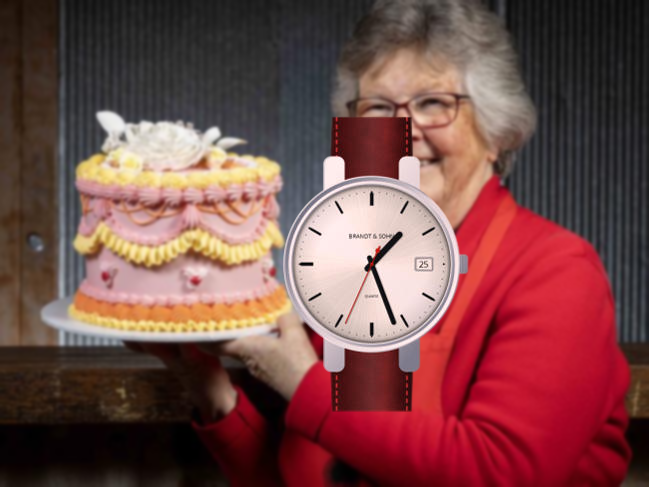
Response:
h=1 m=26 s=34
